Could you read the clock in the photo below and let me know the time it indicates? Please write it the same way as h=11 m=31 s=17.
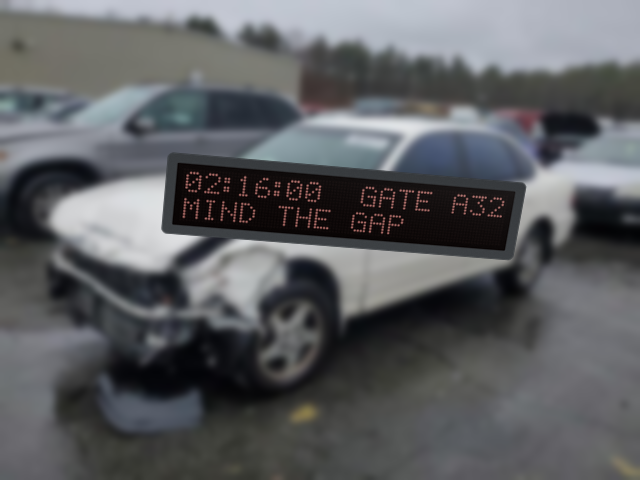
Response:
h=2 m=16 s=0
